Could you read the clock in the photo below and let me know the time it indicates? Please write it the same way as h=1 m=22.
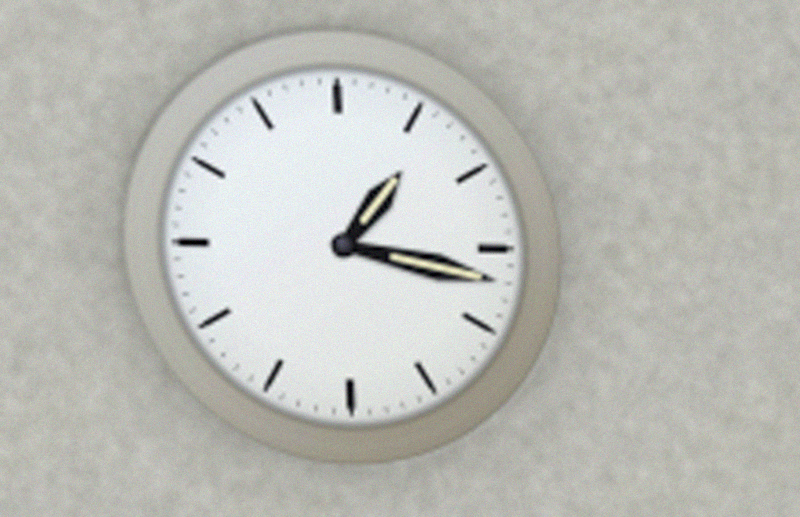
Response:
h=1 m=17
